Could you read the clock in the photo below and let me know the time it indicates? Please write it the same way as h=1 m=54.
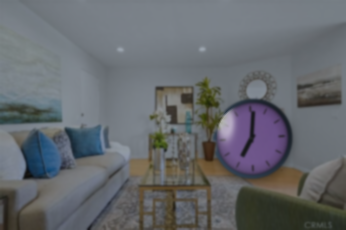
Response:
h=7 m=1
